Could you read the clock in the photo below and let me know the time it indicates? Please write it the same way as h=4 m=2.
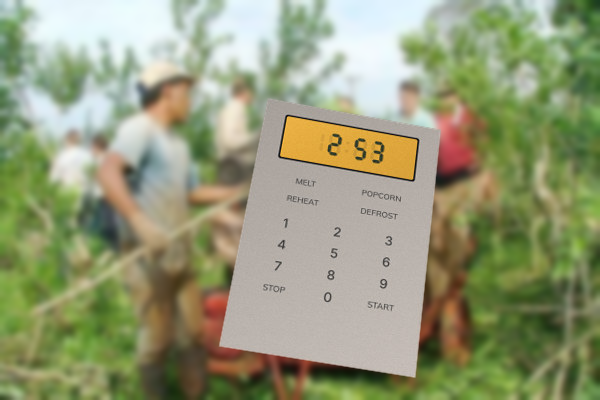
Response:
h=2 m=53
